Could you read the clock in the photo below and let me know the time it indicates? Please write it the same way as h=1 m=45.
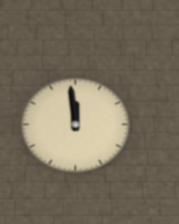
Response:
h=11 m=59
